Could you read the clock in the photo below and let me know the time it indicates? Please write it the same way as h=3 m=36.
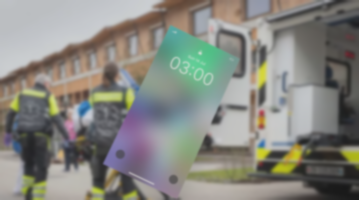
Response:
h=3 m=0
